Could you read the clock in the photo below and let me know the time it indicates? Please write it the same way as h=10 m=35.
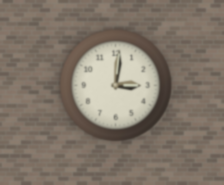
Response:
h=3 m=1
